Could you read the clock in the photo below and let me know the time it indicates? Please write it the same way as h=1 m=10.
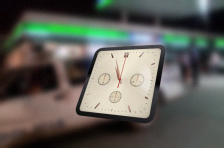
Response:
h=10 m=56
